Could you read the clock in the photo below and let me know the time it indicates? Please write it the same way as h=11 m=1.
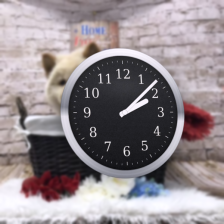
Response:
h=2 m=8
